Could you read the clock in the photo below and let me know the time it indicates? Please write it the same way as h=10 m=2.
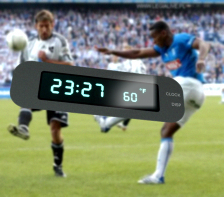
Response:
h=23 m=27
